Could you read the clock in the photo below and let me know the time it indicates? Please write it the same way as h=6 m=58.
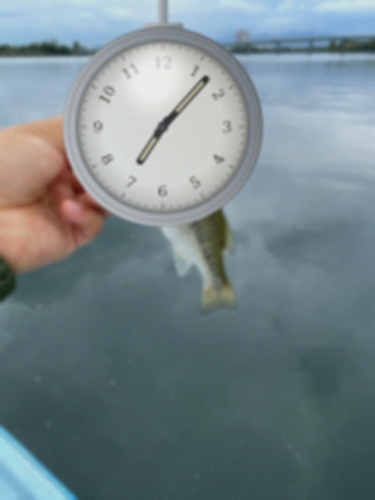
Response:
h=7 m=7
